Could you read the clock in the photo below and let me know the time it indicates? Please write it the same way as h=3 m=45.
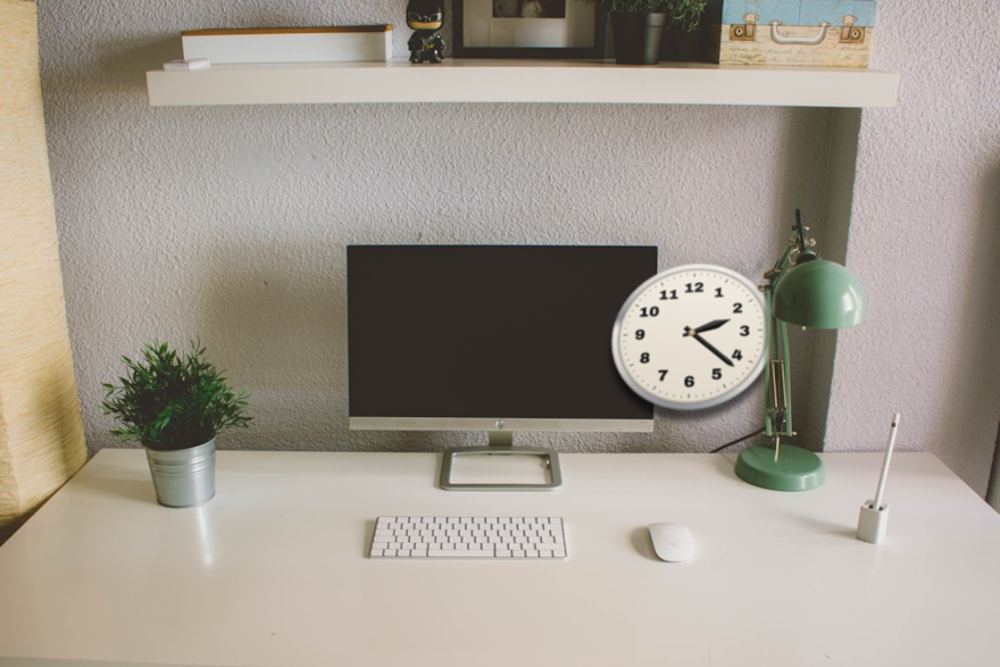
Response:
h=2 m=22
